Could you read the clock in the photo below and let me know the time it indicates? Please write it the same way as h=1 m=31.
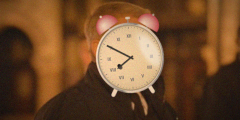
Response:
h=7 m=50
